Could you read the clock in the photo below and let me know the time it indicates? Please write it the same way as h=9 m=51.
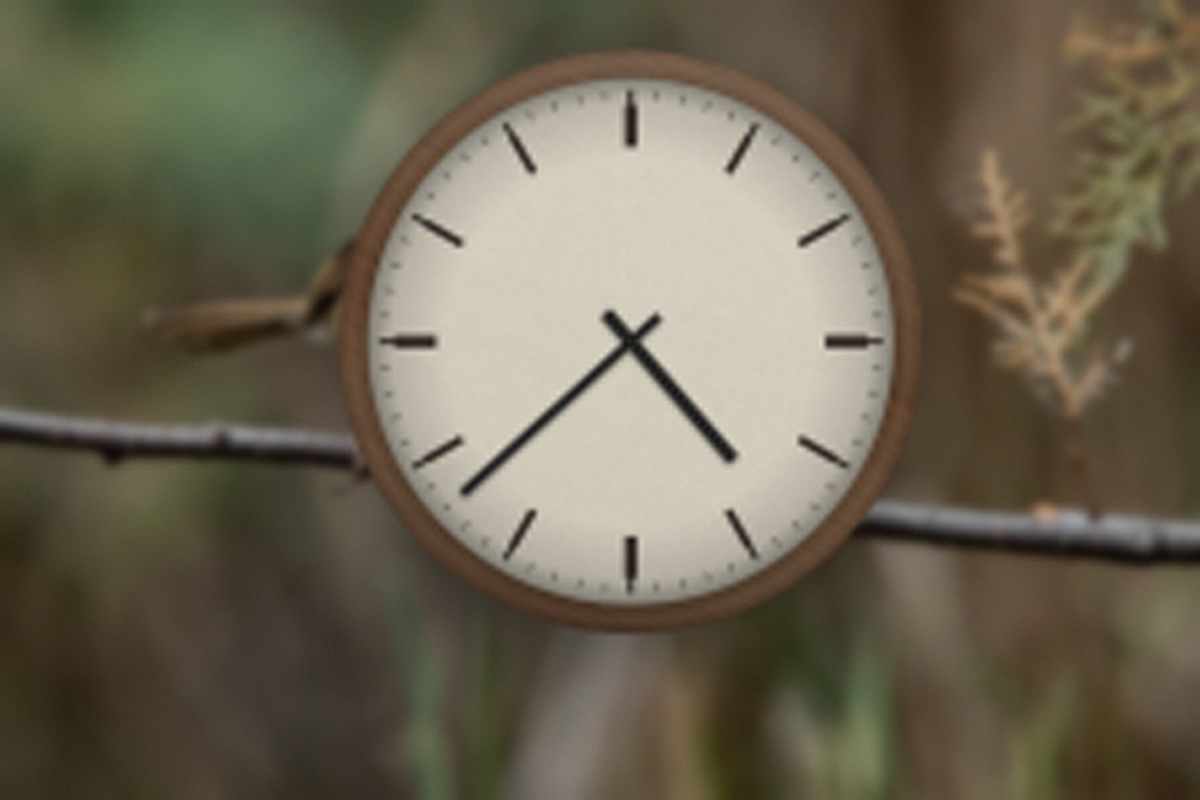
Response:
h=4 m=38
